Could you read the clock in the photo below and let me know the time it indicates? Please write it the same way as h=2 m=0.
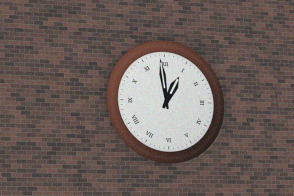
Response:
h=12 m=59
